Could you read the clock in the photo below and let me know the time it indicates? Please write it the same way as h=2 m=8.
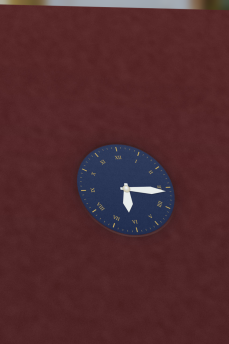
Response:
h=6 m=16
